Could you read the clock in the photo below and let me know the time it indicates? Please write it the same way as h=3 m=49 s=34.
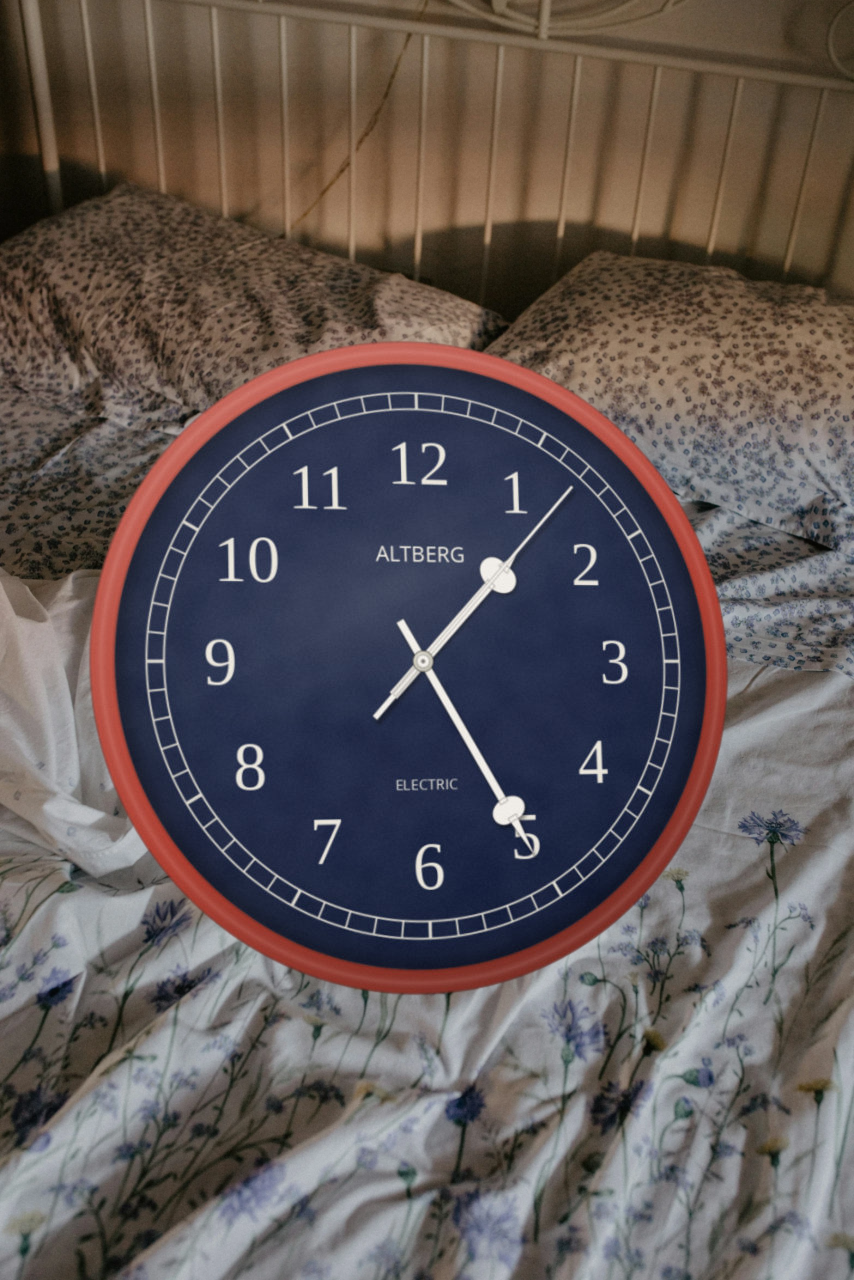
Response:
h=1 m=25 s=7
